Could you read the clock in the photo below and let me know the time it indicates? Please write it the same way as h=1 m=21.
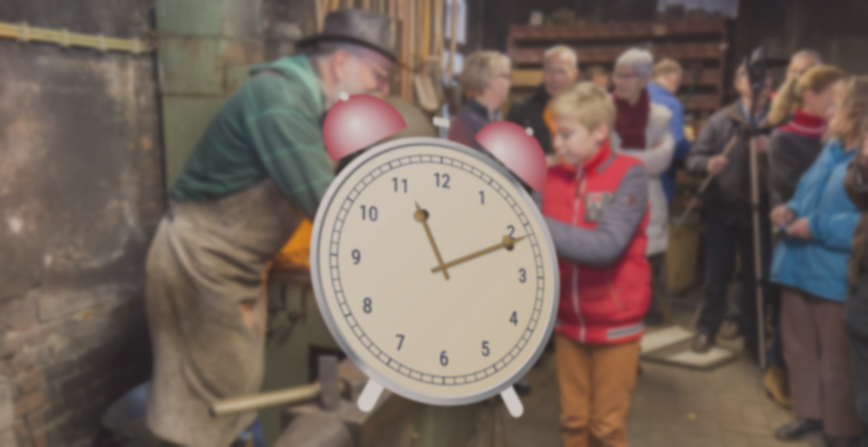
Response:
h=11 m=11
